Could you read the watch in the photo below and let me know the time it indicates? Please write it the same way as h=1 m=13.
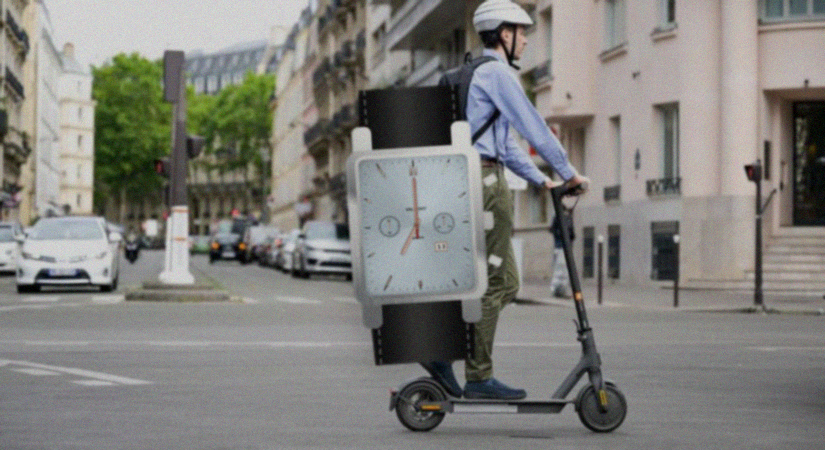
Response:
h=7 m=0
